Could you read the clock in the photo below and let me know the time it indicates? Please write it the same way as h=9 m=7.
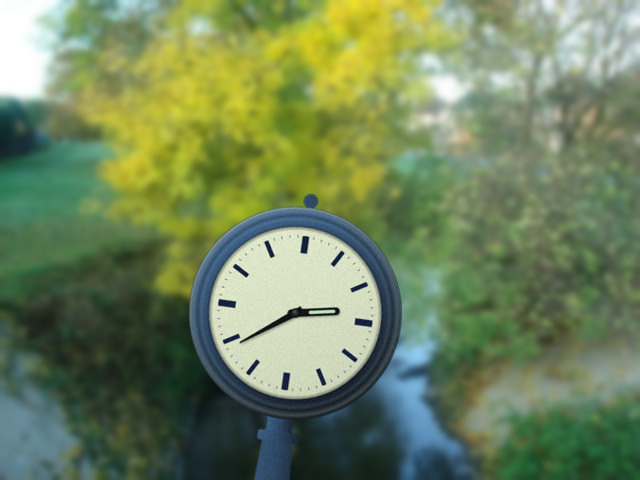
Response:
h=2 m=39
